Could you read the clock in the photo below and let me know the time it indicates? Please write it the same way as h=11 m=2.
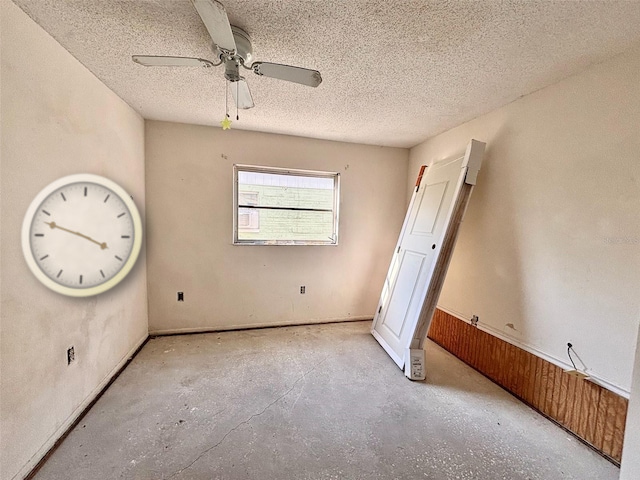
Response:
h=3 m=48
